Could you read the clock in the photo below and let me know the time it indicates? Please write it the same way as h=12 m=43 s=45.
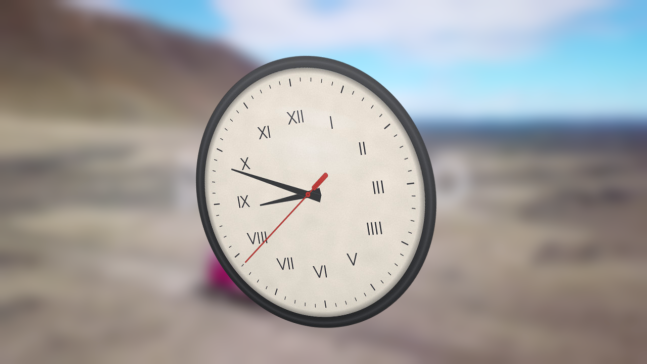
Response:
h=8 m=48 s=39
